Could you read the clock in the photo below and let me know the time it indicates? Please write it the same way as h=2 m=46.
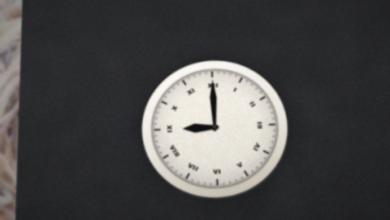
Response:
h=9 m=0
